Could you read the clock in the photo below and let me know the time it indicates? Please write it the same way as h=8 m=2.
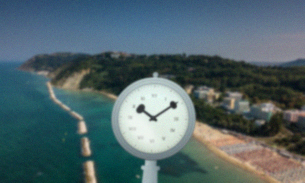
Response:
h=10 m=9
